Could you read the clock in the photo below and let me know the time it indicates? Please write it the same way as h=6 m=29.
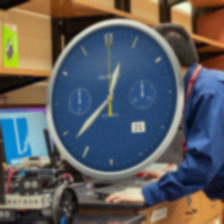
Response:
h=12 m=38
